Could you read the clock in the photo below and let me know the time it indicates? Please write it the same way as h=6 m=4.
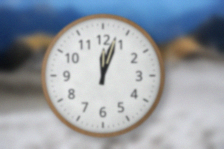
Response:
h=12 m=3
